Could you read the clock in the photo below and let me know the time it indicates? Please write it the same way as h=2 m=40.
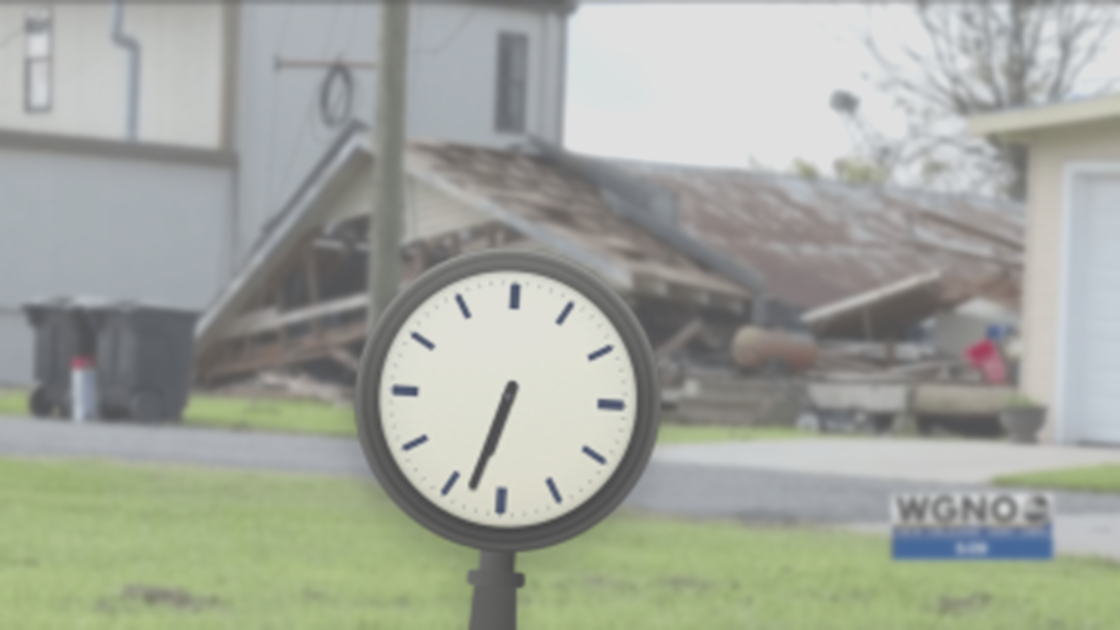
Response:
h=6 m=33
